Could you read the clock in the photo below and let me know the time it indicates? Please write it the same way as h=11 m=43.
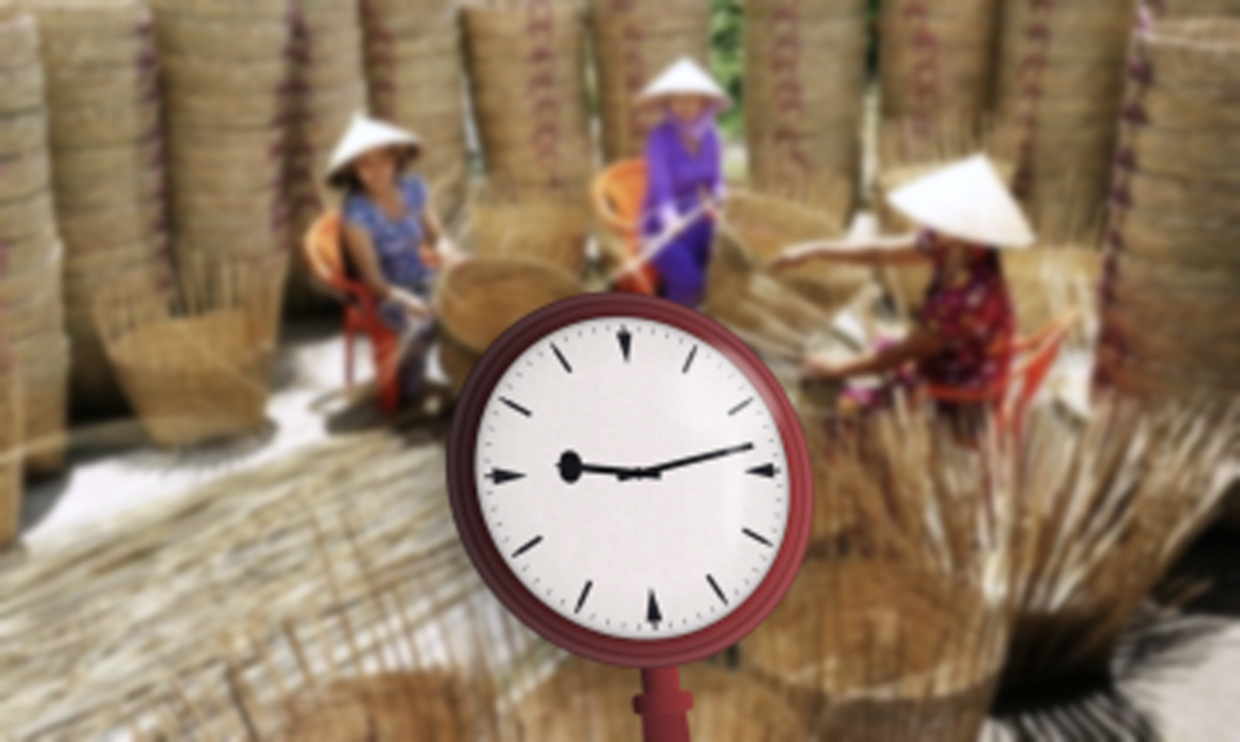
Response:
h=9 m=13
